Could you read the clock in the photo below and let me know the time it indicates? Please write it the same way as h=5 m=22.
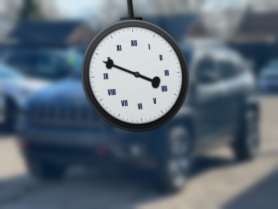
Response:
h=3 m=49
